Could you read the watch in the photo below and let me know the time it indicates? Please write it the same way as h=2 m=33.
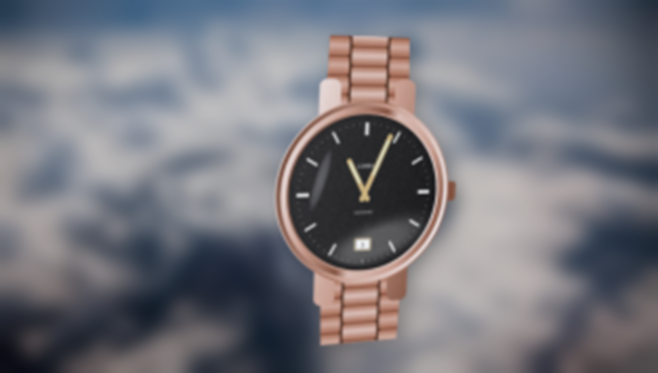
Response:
h=11 m=4
